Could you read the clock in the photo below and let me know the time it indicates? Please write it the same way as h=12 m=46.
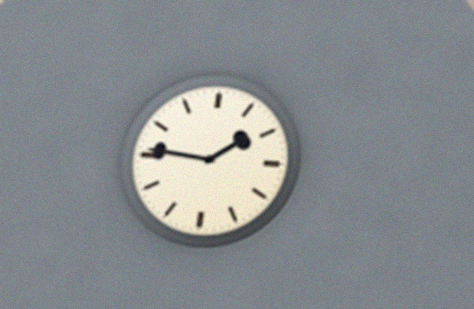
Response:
h=1 m=46
